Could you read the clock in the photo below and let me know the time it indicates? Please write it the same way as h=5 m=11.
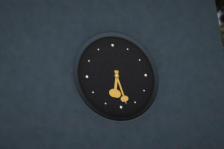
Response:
h=6 m=28
